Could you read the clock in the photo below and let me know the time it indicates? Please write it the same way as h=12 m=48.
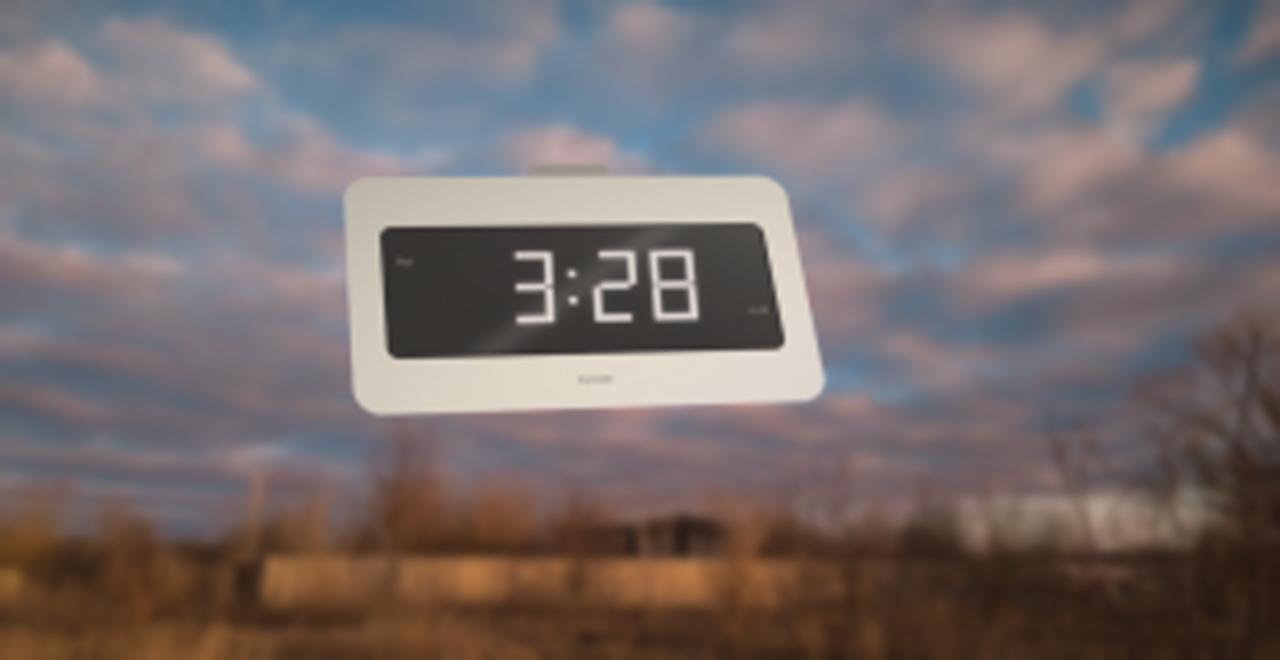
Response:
h=3 m=28
